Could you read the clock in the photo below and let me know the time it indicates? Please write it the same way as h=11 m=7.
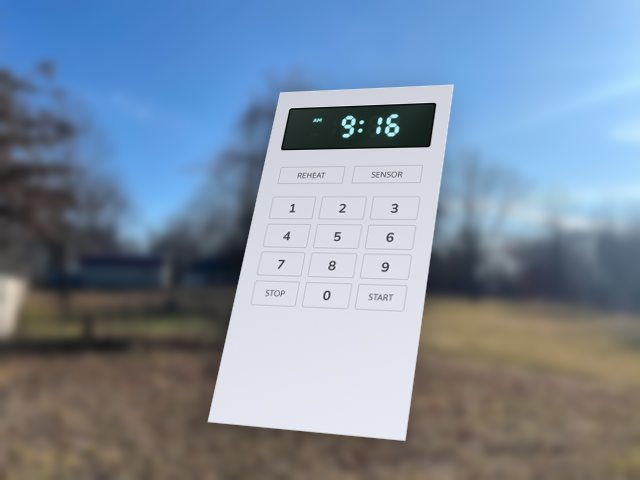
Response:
h=9 m=16
